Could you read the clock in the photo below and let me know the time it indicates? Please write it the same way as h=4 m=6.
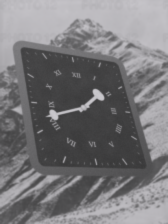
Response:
h=1 m=42
